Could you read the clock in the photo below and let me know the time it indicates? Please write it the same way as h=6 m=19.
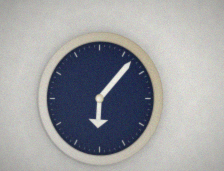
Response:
h=6 m=7
